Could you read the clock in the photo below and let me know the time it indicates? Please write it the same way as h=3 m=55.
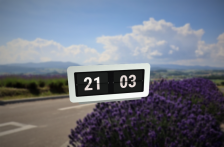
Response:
h=21 m=3
